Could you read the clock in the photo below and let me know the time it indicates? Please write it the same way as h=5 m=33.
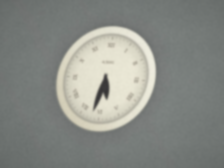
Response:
h=5 m=32
